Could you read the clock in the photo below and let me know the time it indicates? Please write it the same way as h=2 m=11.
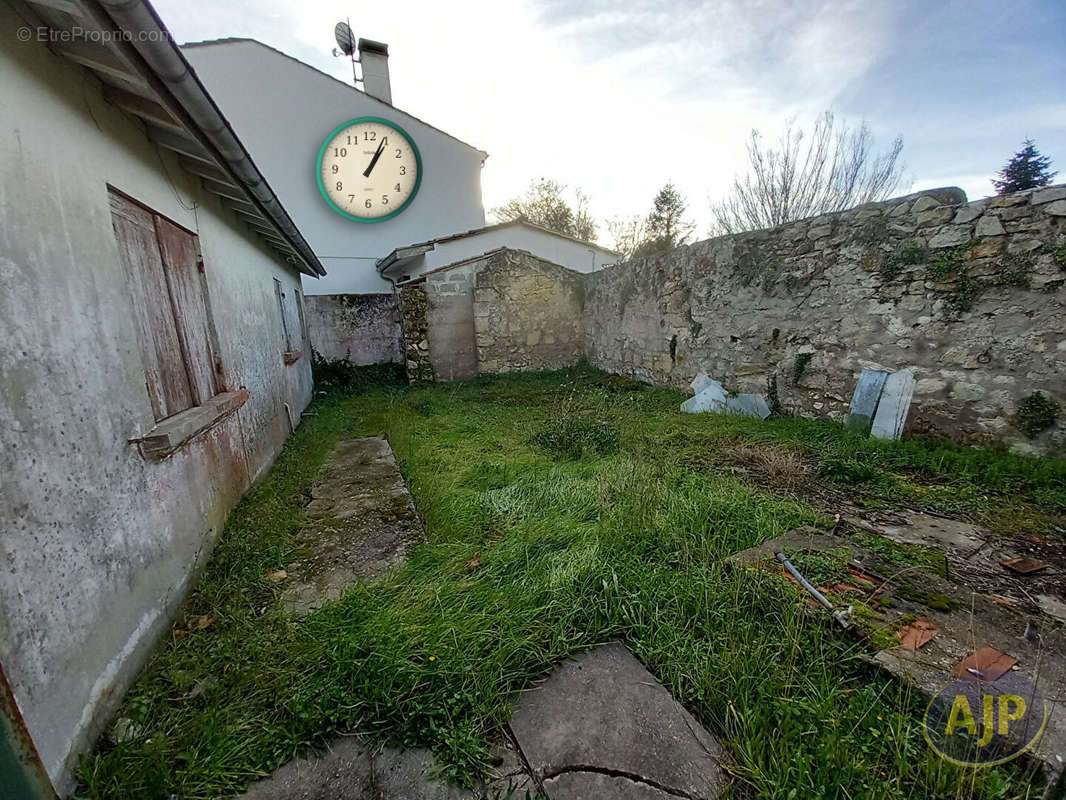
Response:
h=1 m=4
